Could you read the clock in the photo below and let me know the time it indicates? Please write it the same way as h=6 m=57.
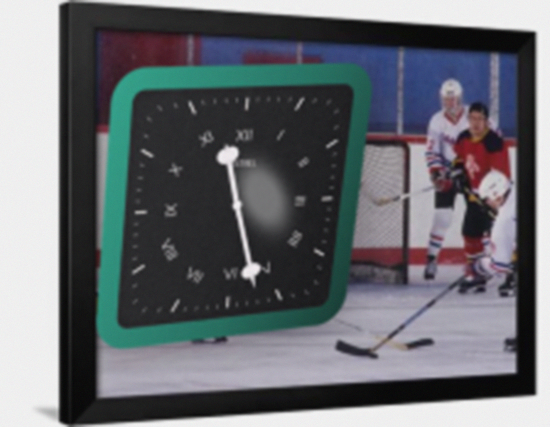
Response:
h=11 m=27
